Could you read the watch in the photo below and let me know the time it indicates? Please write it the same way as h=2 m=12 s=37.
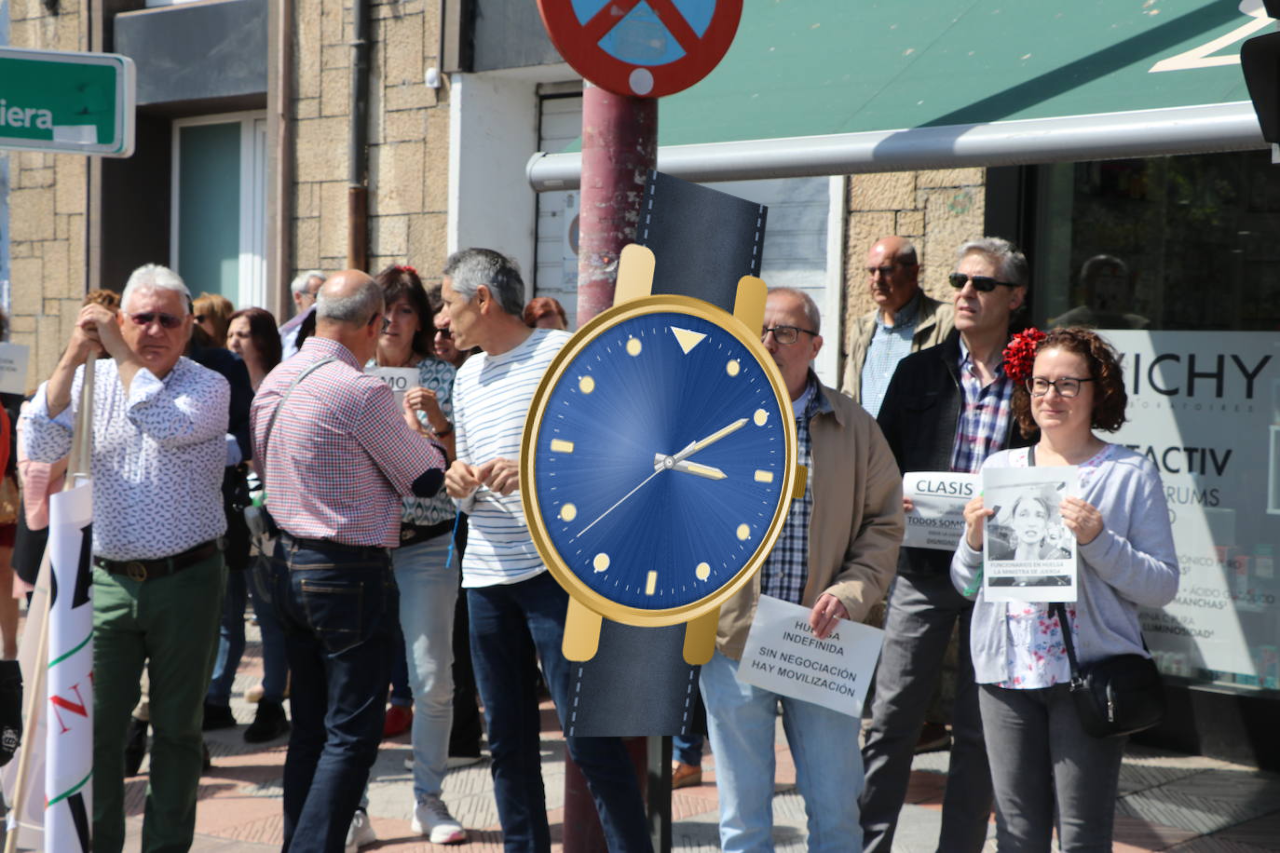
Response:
h=3 m=9 s=38
